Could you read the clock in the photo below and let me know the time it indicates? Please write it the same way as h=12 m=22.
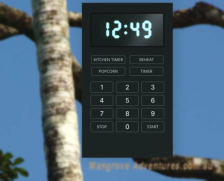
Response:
h=12 m=49
